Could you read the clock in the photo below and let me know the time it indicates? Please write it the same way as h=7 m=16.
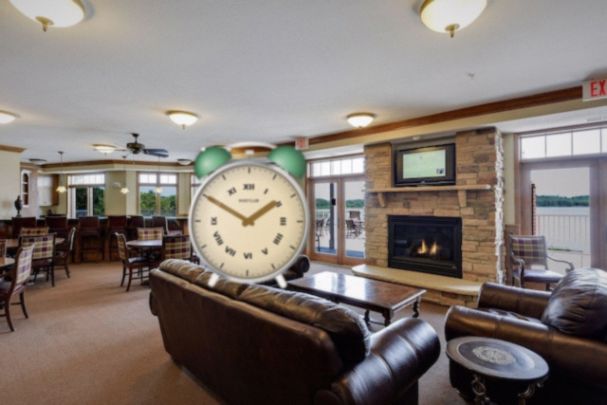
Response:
h=1 m=50
